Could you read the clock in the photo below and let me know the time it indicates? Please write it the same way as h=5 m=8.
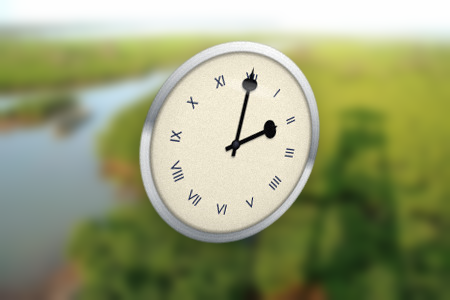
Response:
h=2 m=0
